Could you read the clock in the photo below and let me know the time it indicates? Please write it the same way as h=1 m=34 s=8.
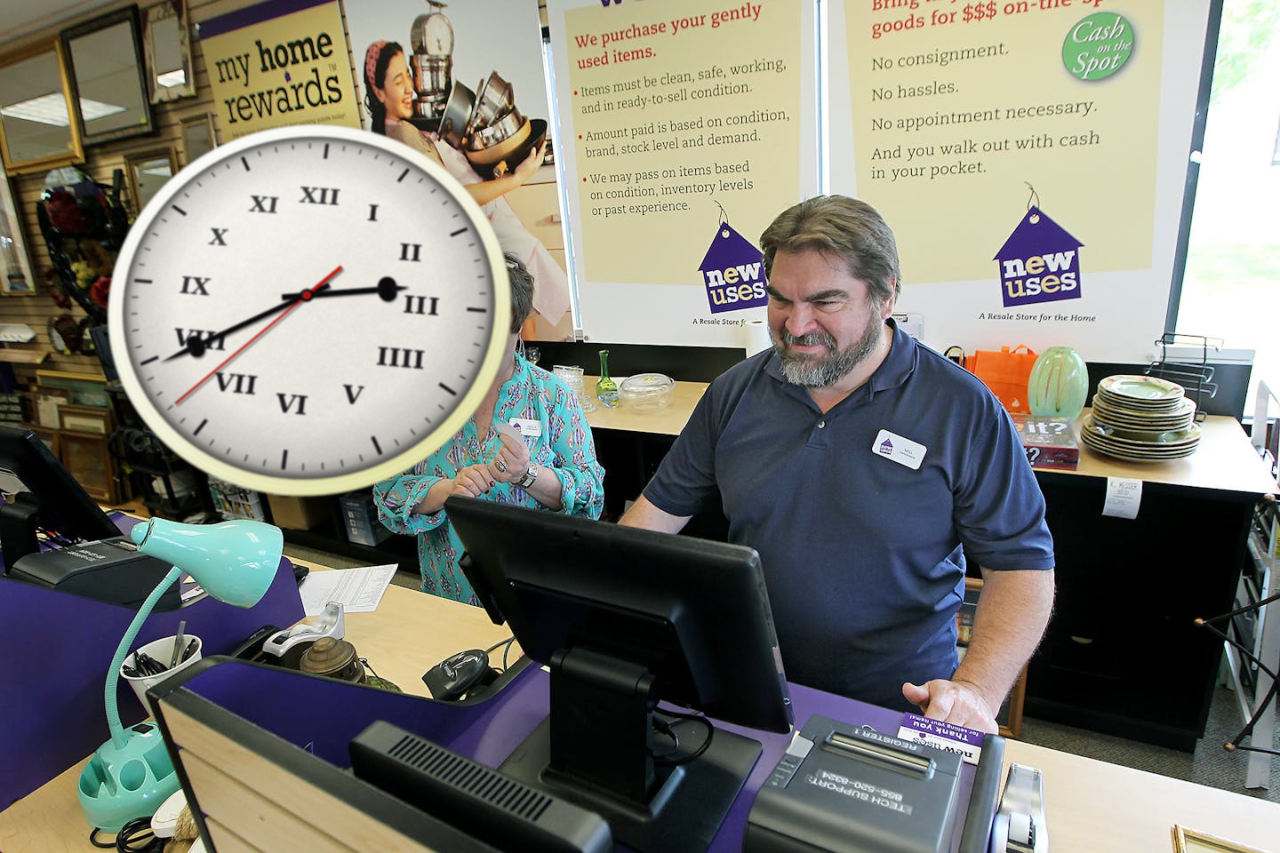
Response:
h=2 m=39 s=37
